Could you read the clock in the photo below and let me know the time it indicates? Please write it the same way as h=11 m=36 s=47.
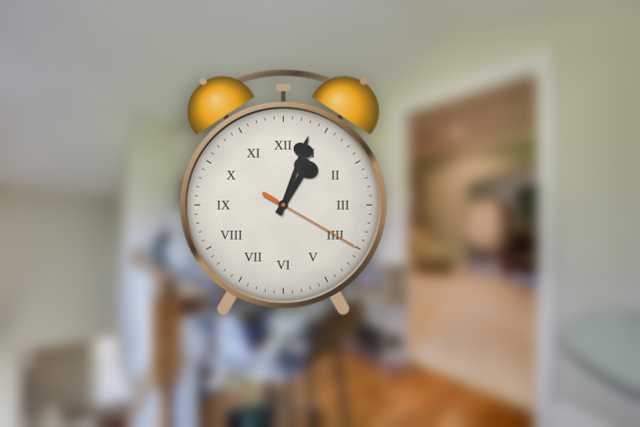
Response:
h=1 m=3 s=20
